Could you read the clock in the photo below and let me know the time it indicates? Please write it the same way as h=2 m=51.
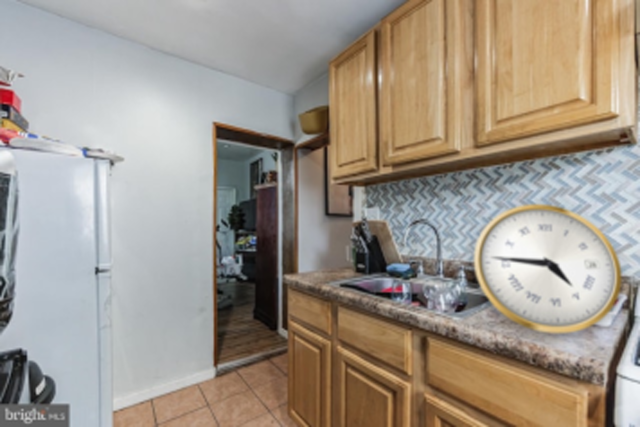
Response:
h=4 m=46
